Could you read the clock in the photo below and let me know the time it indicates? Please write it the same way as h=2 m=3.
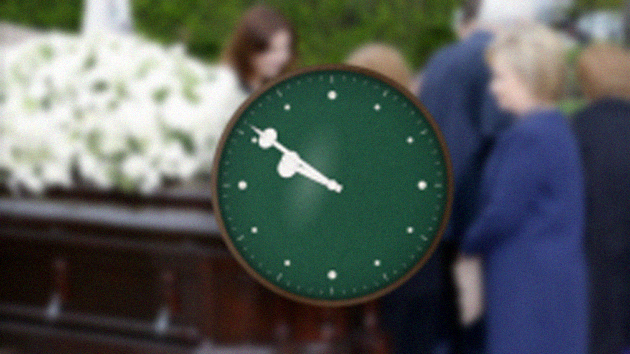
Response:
h=9 m=51
